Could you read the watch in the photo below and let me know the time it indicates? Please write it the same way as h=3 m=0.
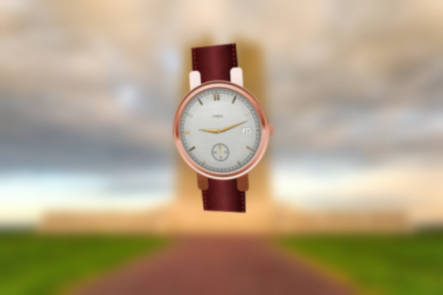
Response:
h=9 m=12
